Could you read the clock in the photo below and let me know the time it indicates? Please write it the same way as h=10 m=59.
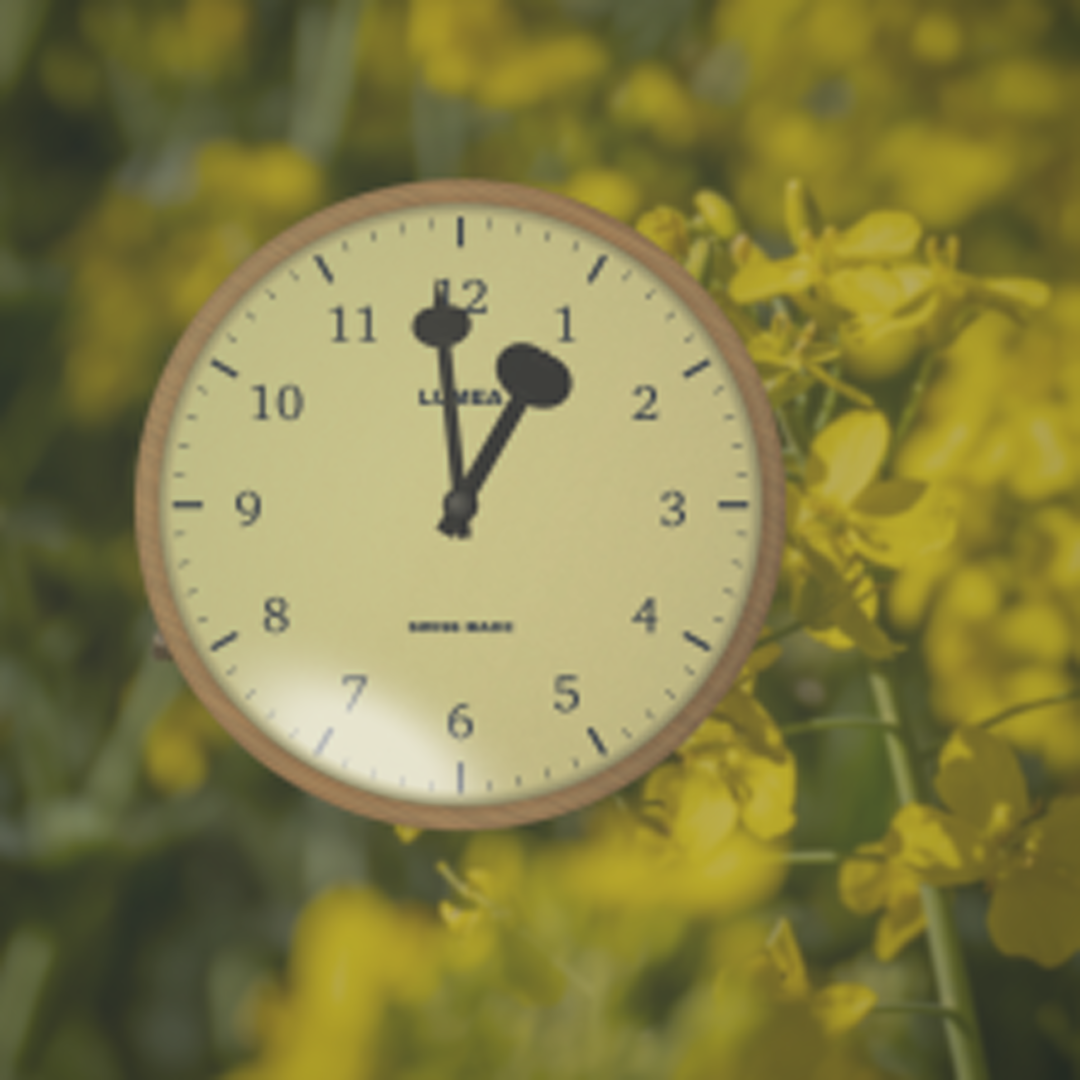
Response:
h=12 m=59
